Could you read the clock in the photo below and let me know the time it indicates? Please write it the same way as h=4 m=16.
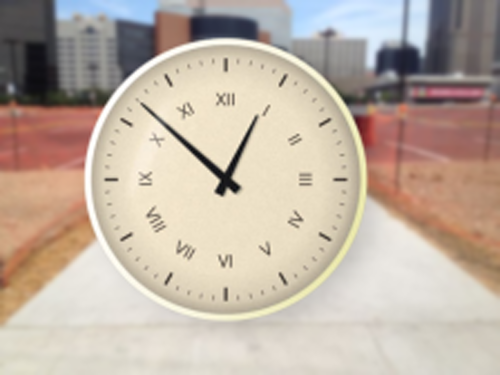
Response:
h=12 m=52
